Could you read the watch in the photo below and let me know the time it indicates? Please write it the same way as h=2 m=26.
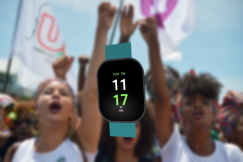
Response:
h=11 m=17
